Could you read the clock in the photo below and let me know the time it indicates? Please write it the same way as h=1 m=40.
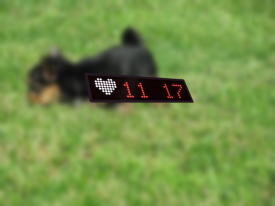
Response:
h=11 m=17
